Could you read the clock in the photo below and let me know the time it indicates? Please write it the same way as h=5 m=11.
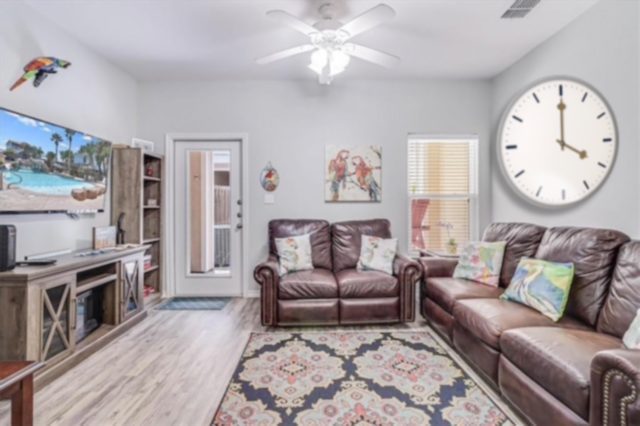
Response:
h=4 m=0
